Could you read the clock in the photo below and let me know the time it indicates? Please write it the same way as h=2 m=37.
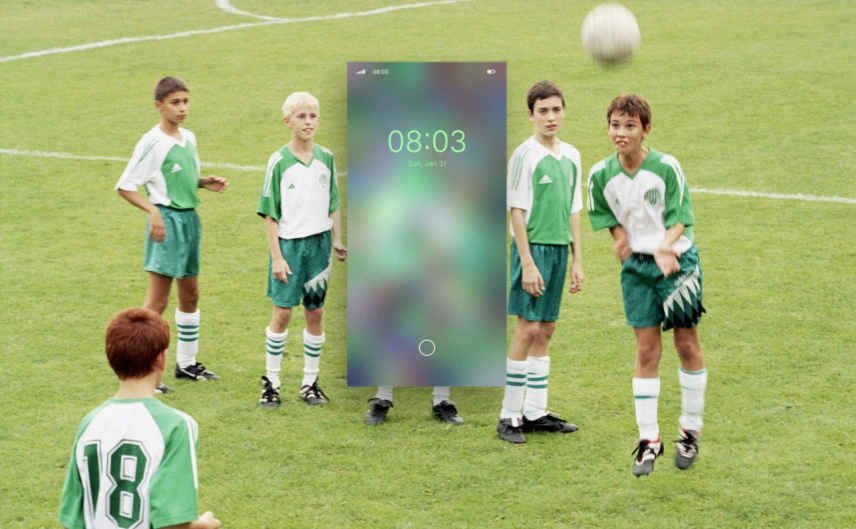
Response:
h=8 m=3
